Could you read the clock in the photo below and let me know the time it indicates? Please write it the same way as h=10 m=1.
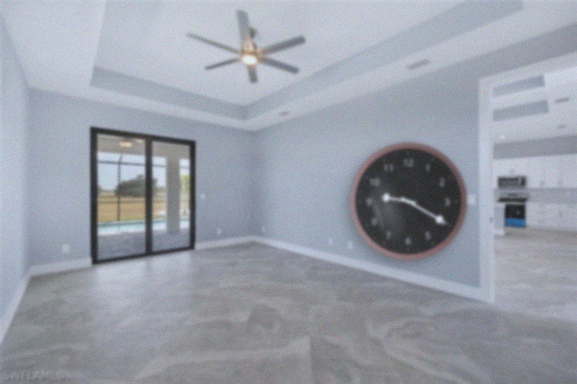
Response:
h=9 m=20
